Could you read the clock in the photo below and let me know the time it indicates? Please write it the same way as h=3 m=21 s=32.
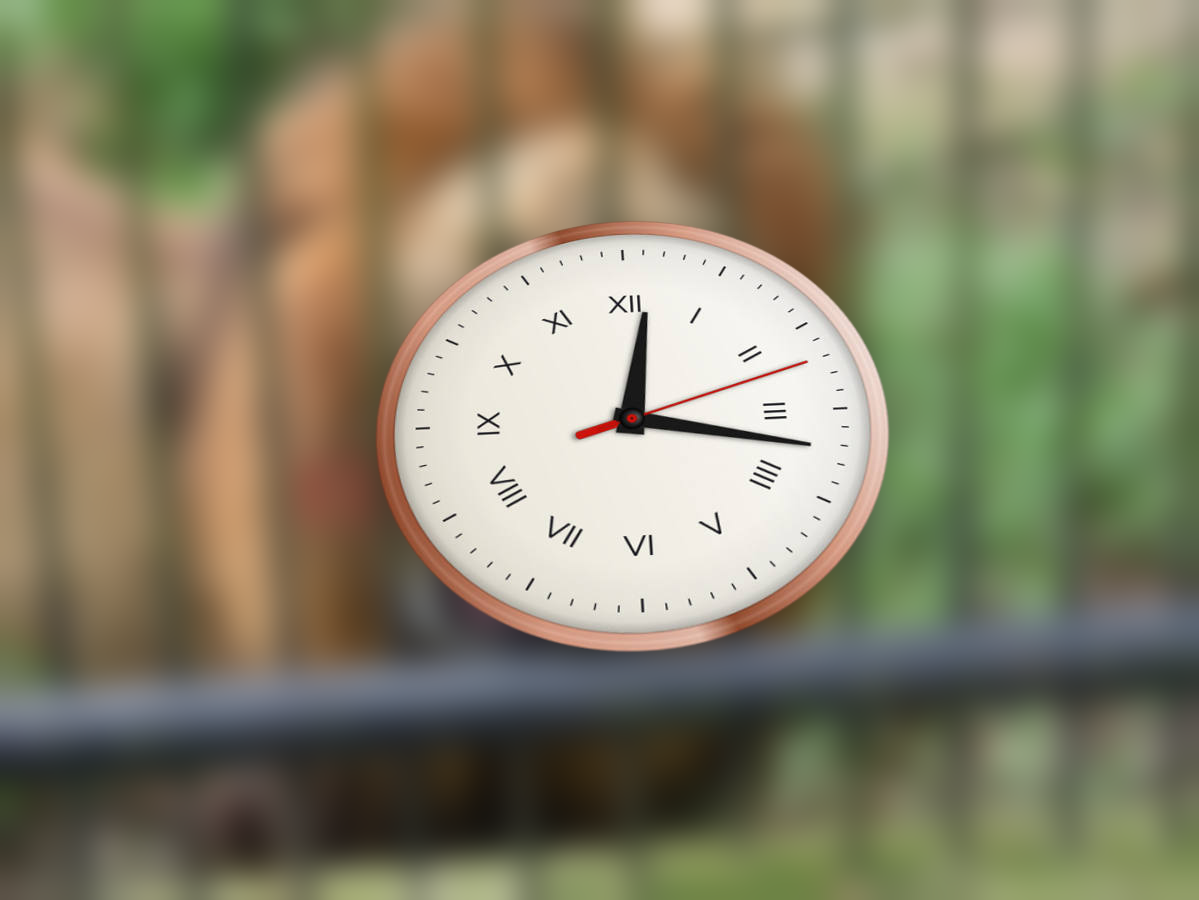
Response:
h=12 m=17 s=12
